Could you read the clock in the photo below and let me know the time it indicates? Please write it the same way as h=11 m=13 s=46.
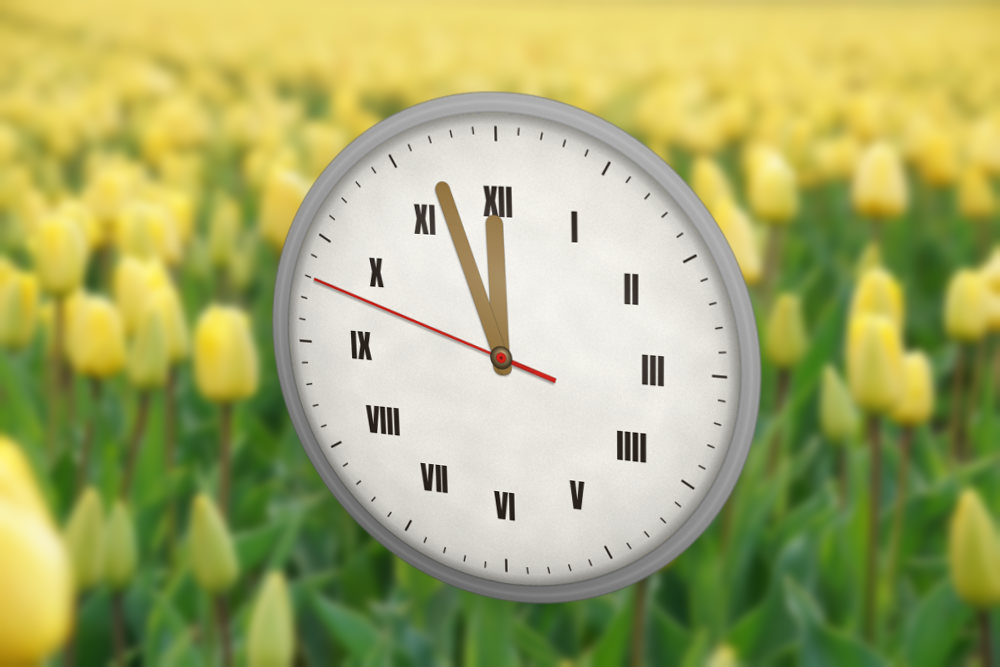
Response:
h=11 m=56 s=48
